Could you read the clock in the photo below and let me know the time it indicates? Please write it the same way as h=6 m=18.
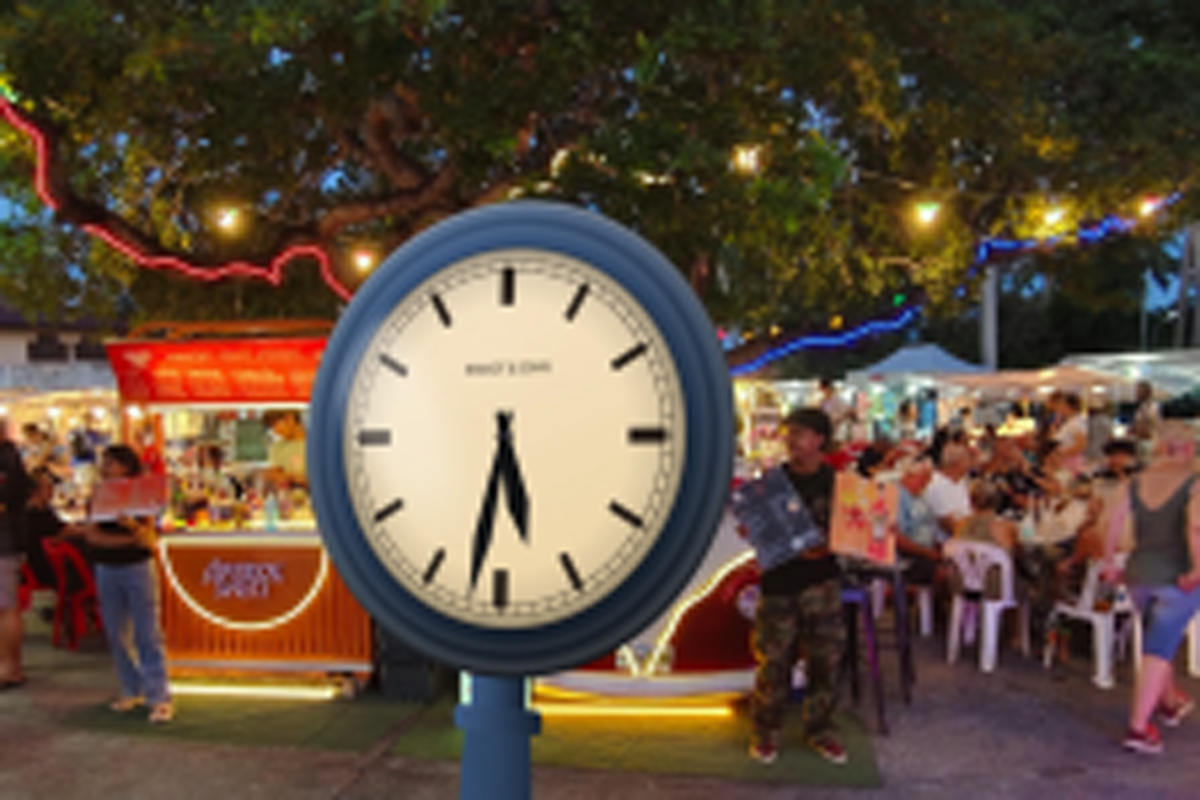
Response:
h=5 m=32
